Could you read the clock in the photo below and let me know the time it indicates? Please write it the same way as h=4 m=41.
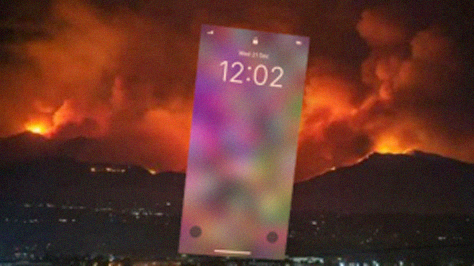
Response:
h=12 m=2
